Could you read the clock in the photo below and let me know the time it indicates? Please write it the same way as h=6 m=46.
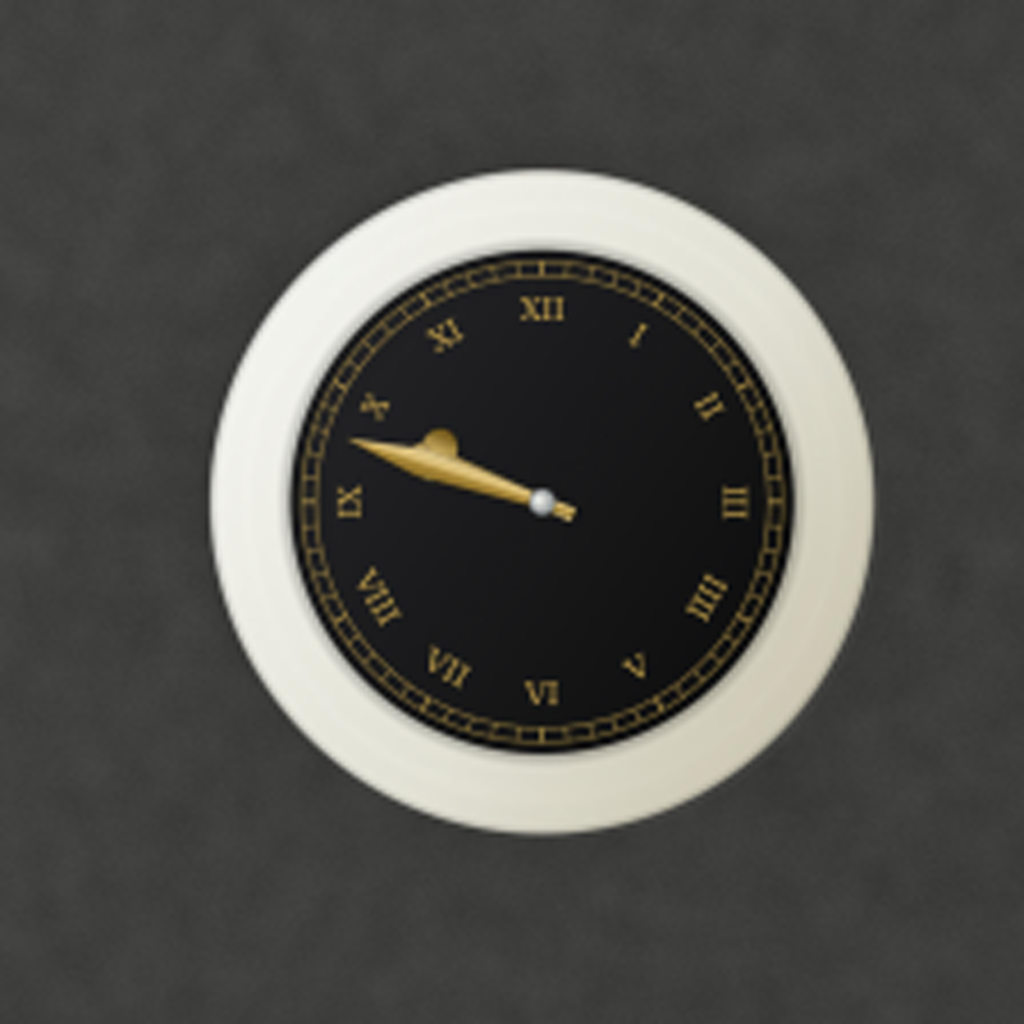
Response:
h=9 m=48
